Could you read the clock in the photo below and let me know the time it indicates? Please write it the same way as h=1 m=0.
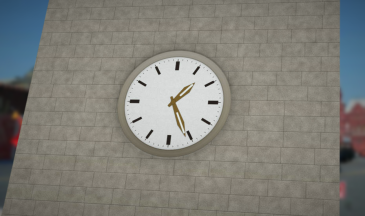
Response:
h=1 m=26
